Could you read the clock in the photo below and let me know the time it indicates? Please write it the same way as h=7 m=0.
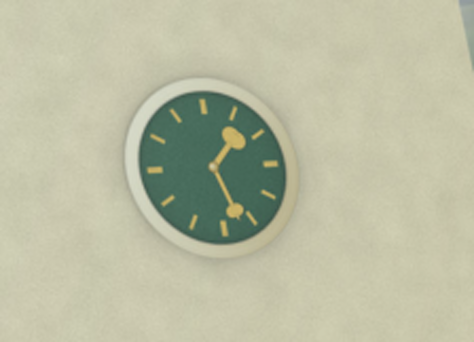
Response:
h=1 m=27
